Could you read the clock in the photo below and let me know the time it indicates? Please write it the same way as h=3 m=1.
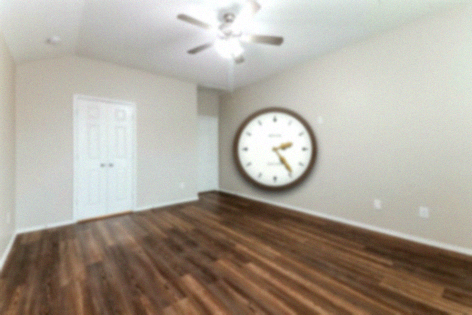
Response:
h=2 m=24
